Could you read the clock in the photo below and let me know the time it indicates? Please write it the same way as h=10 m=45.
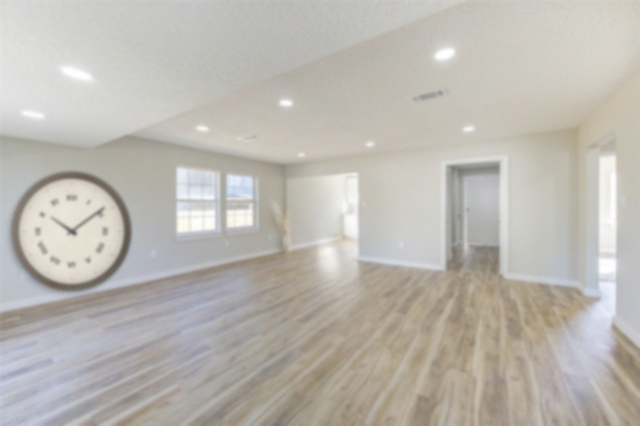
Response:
h=10 m=9
